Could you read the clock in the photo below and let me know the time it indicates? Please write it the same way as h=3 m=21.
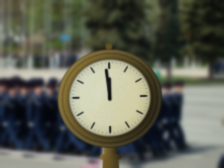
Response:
h=11 m=59
